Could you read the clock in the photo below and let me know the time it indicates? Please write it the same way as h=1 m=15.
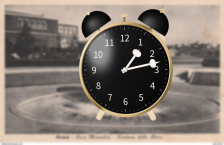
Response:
h=1 m=13
